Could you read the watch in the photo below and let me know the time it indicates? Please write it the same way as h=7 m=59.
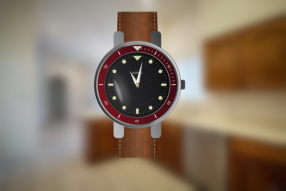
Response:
h=11 m=2
